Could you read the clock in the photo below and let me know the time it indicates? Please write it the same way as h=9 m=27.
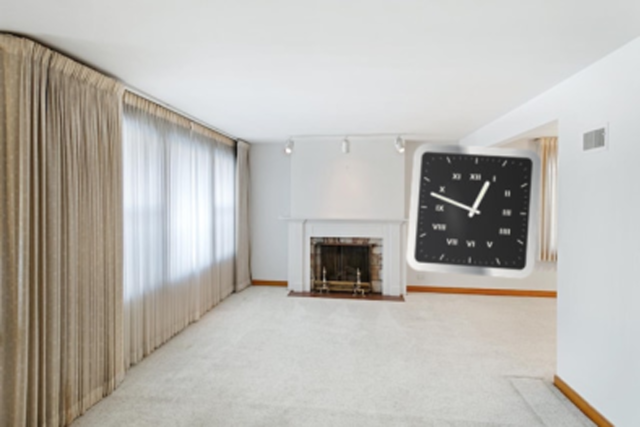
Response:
h=12 m=48
